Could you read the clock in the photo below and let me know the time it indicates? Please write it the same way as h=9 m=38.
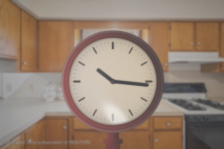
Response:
h=10 m=16
